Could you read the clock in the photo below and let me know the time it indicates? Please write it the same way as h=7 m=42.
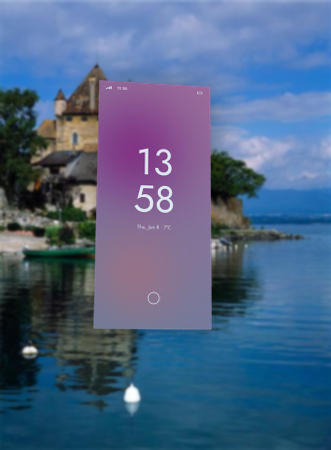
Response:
h=13 m=58
